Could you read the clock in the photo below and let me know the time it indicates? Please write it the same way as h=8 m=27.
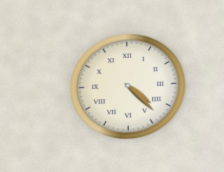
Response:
h=4 m=23
